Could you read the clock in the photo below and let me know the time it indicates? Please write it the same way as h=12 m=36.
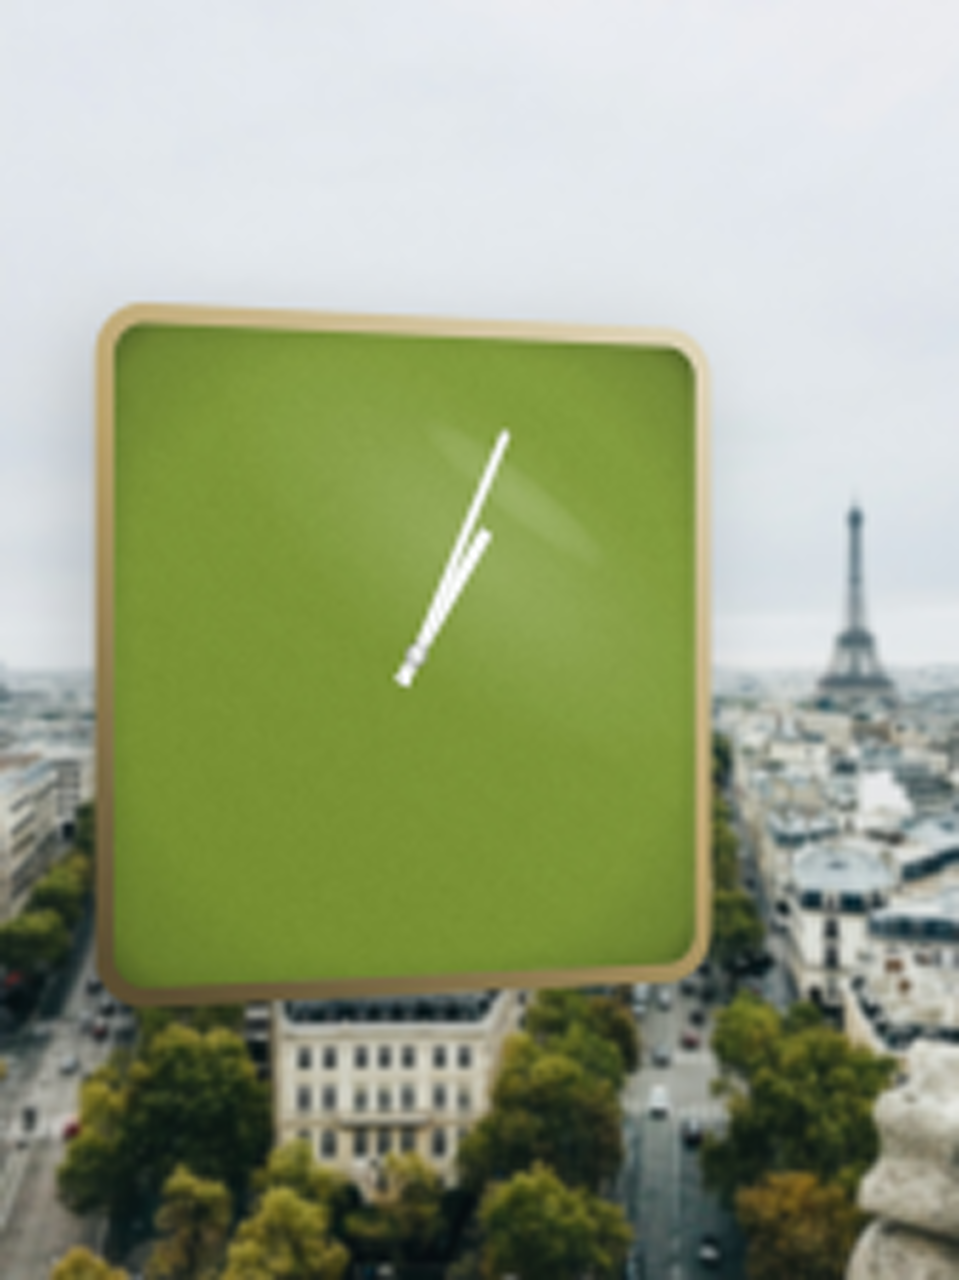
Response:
h=1 m=4
